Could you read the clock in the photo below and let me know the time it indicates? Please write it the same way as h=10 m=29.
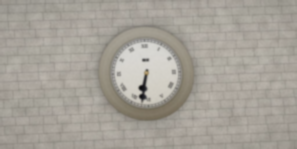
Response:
h=6 m=32
